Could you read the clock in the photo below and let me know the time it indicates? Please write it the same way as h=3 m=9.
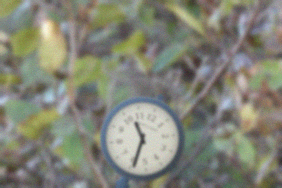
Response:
h=10 m=29
